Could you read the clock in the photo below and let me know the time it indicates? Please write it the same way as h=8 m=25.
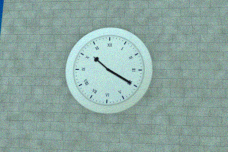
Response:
h=10 m=20
